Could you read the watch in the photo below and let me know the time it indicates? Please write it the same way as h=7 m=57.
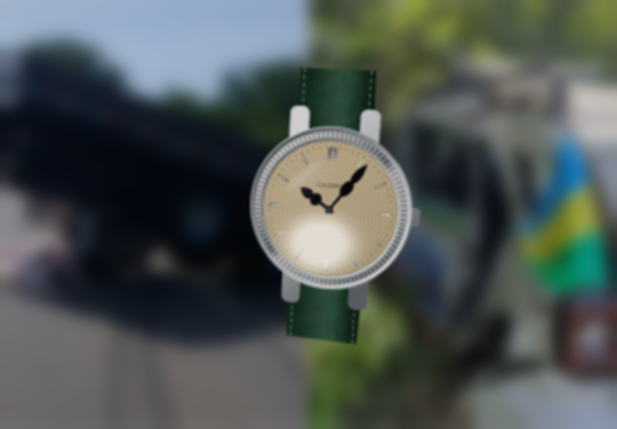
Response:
h=10 m=6
